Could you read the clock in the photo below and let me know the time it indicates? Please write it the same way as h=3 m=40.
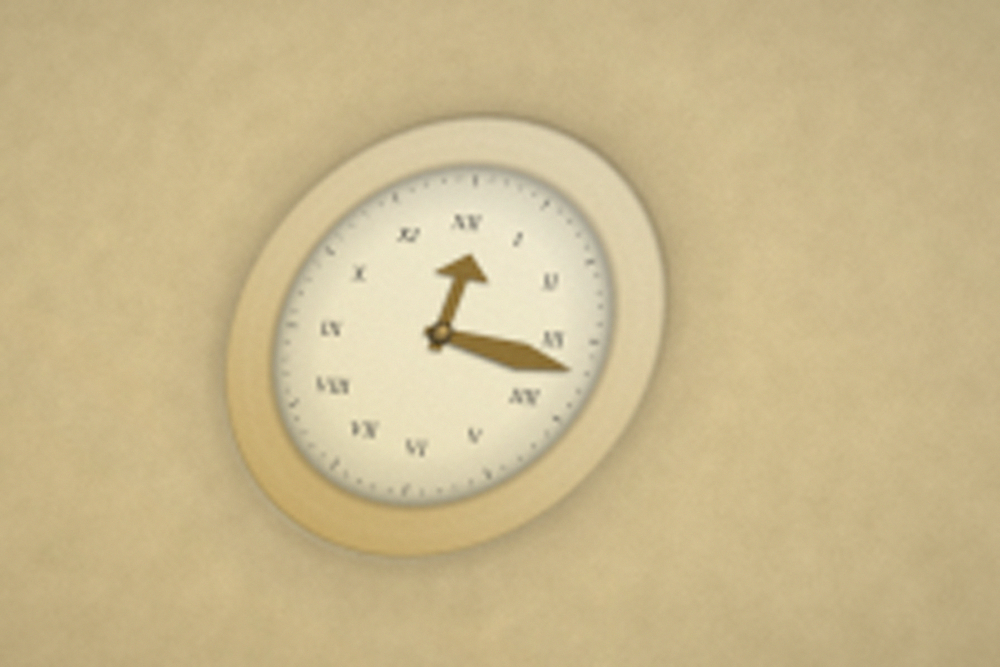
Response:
h=12 m=17
